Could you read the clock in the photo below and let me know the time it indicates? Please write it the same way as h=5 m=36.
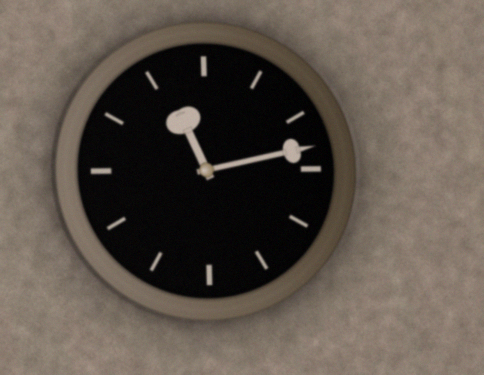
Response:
h=11 m=13
